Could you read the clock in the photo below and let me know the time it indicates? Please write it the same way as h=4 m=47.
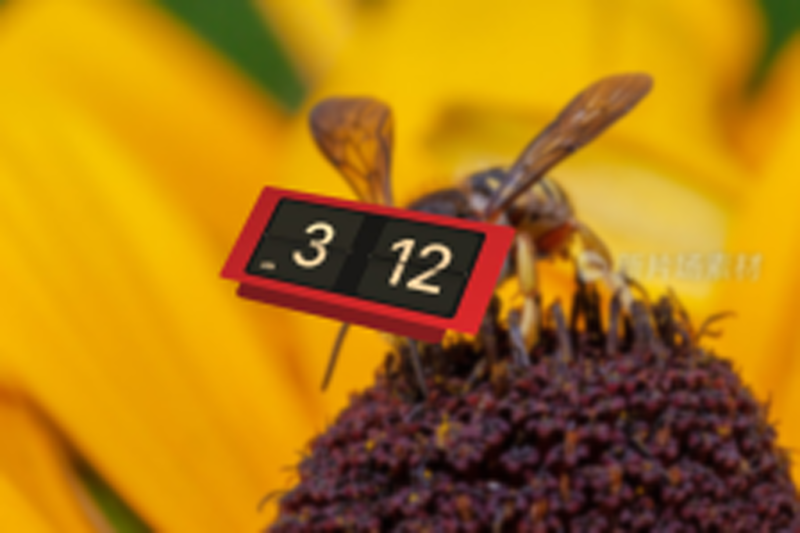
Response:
h=3 m=12
